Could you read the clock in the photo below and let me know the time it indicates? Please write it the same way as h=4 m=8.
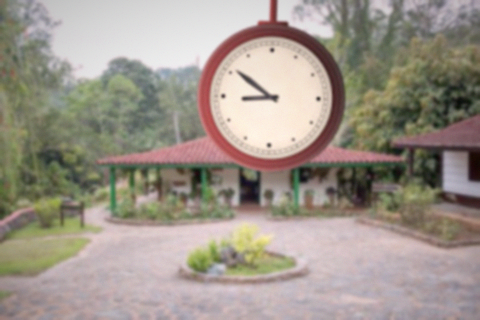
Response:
h=8 m=51
